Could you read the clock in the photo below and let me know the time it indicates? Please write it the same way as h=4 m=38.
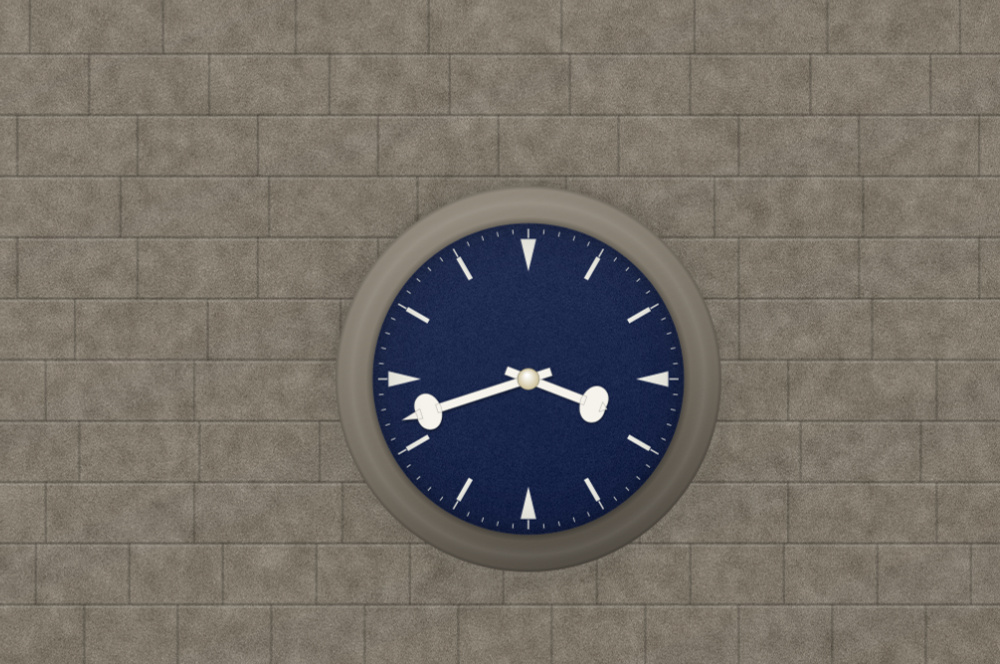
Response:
h=3 m=42
